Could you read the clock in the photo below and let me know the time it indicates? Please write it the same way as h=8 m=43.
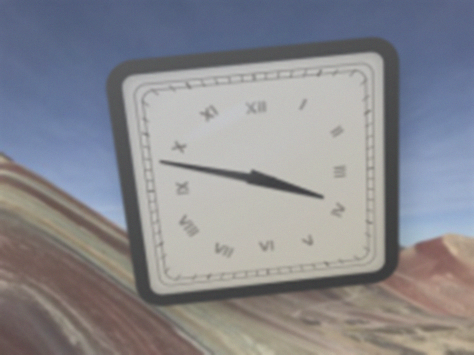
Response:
h=3 m=48
